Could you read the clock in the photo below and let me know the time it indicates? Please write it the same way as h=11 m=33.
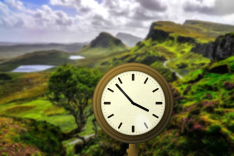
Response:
h=3 m=53
